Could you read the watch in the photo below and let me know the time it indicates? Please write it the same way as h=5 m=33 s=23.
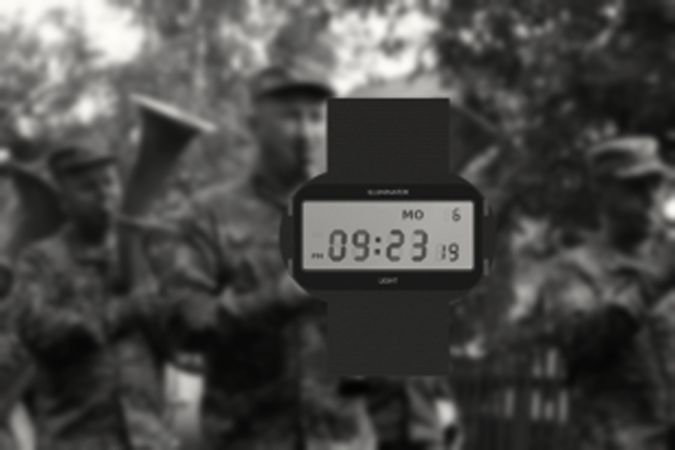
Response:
h=9 m=23 s=19
